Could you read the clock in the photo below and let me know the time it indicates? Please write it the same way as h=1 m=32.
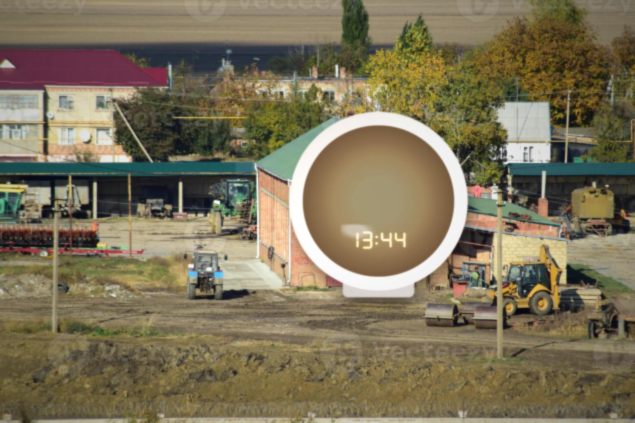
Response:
h=13 m=44
